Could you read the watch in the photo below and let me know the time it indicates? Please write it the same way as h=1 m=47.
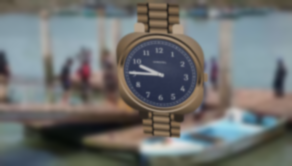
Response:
h=9 m=45
